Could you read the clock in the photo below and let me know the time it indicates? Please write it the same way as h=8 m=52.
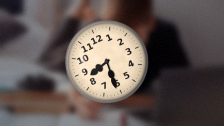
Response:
h=8 m=31
